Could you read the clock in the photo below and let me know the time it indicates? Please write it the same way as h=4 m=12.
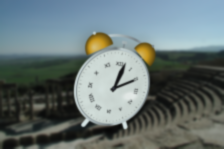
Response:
h=2 m=2
